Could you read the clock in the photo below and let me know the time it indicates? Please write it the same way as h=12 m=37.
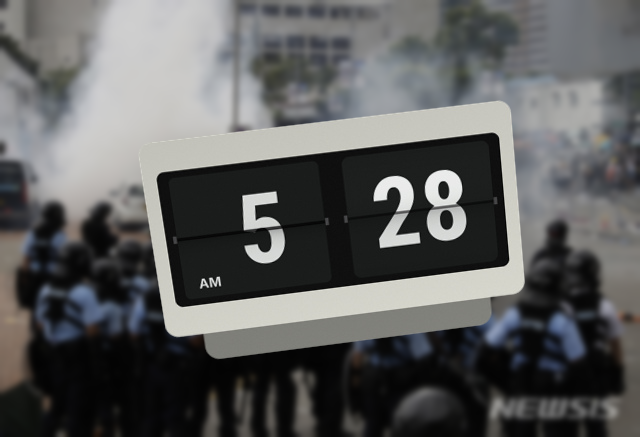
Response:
h=5 m=28
